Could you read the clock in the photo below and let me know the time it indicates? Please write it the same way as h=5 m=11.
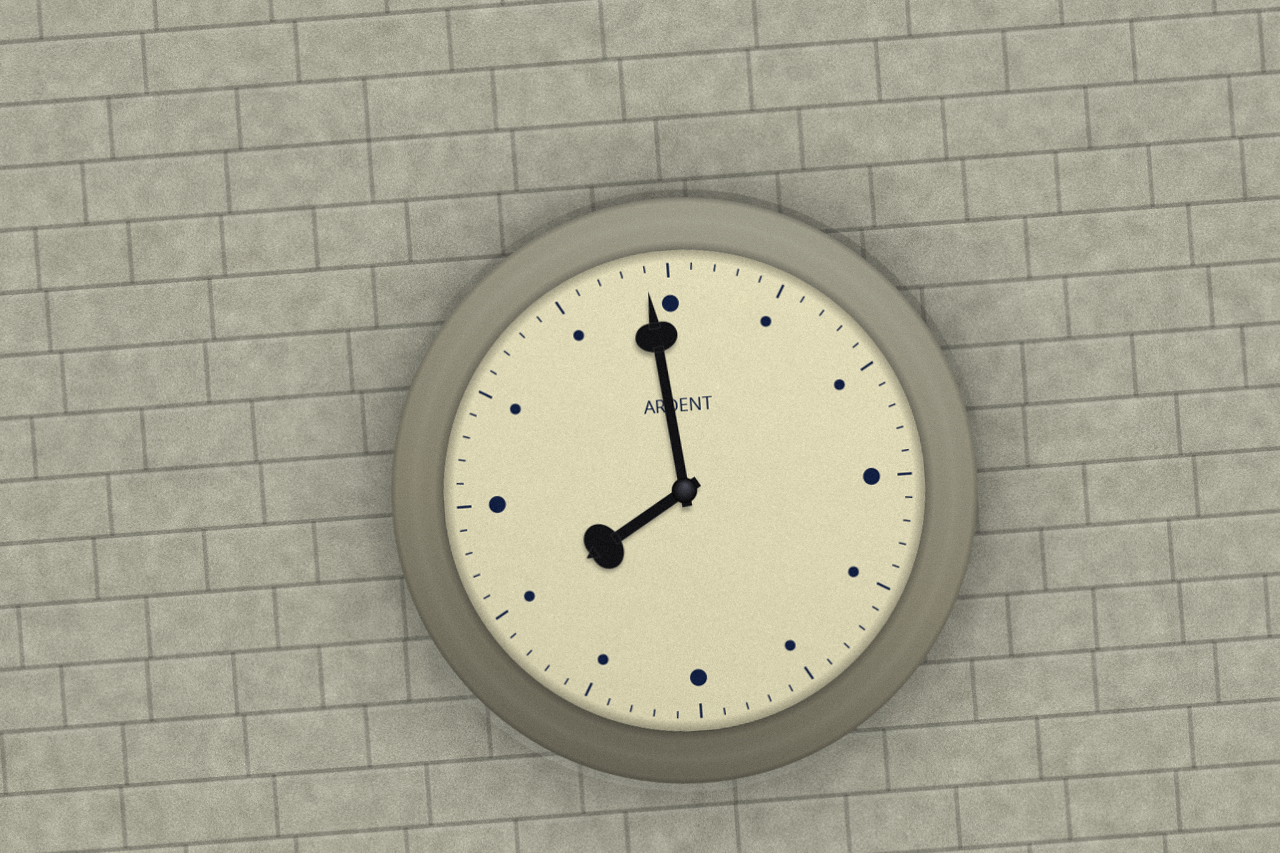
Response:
h=7 m=59
